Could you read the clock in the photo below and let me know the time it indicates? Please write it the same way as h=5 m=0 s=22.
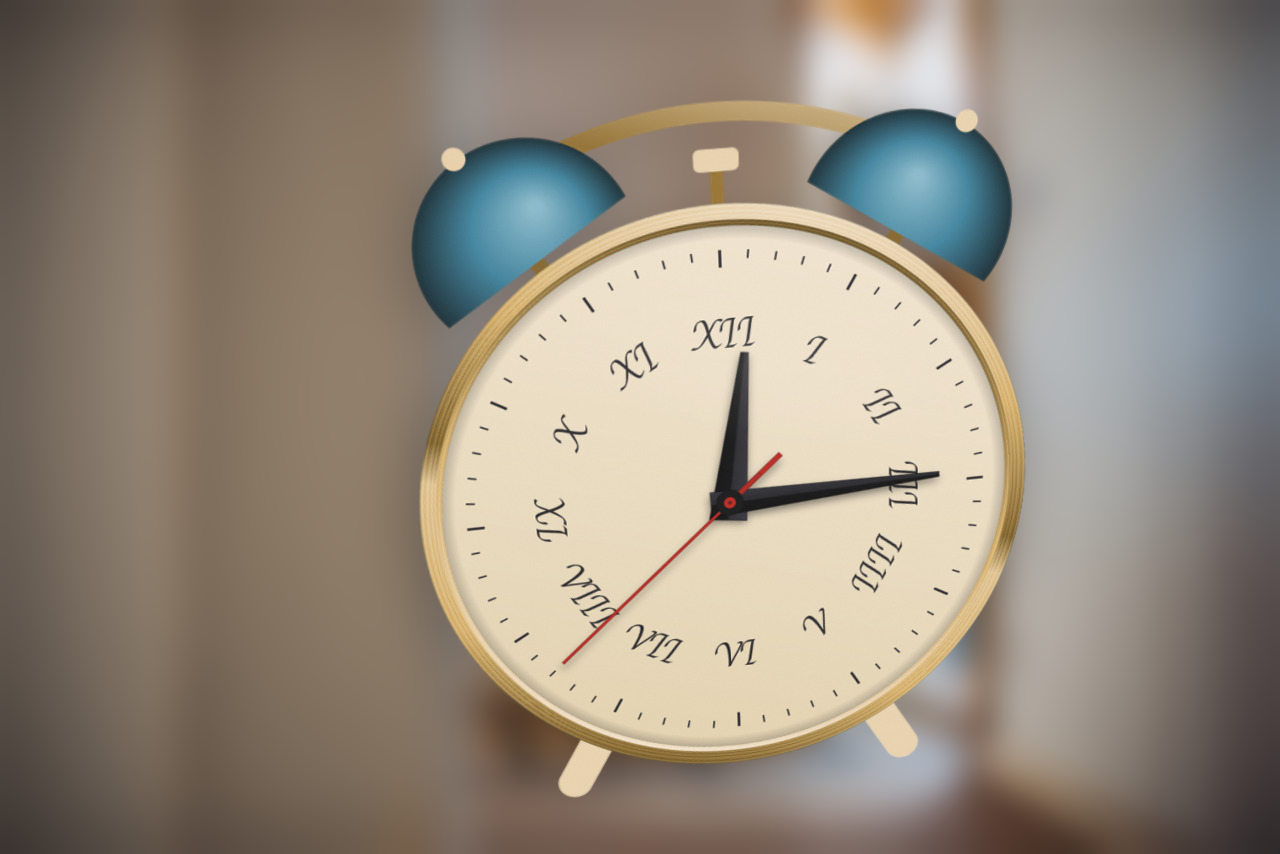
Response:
h=12 m=14 s=38
